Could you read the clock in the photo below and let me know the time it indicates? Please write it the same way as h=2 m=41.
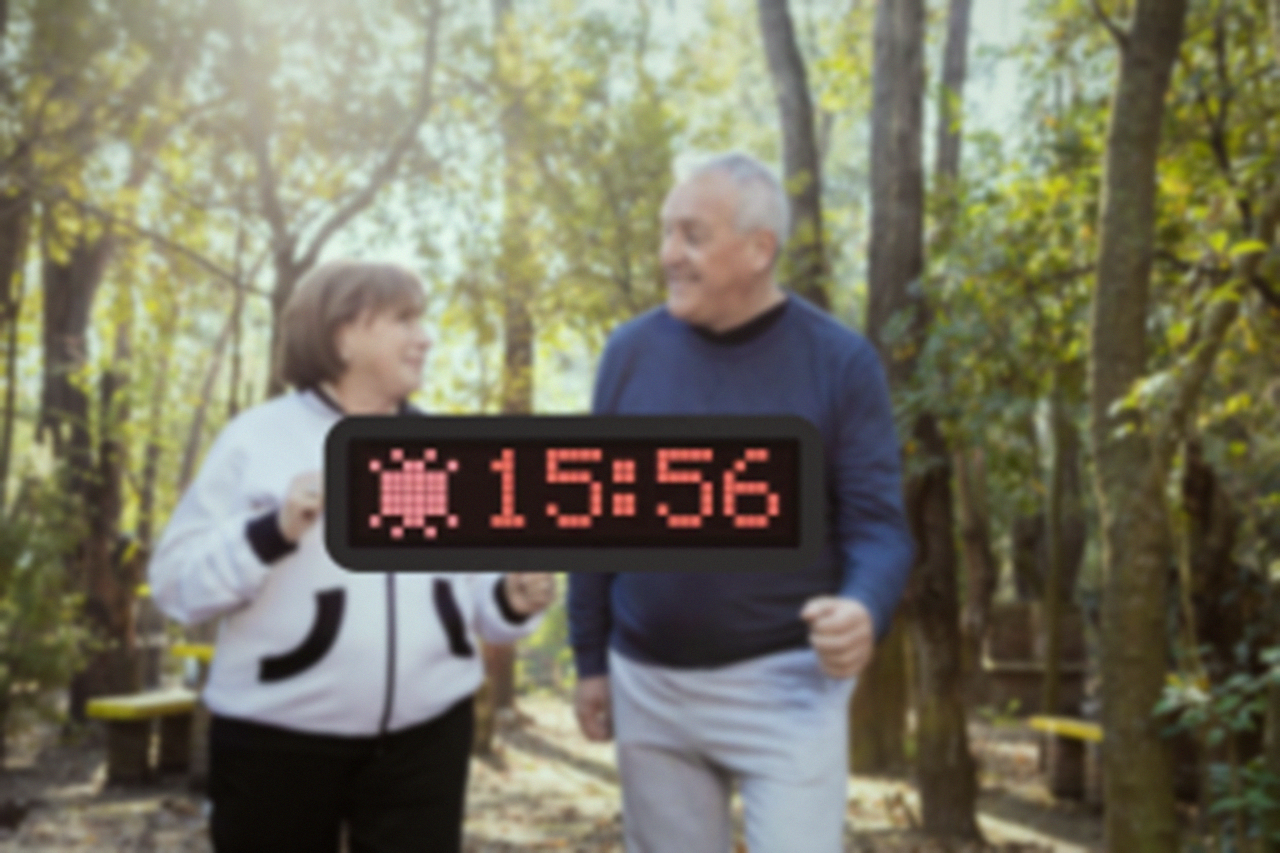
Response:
h=15 m=56
